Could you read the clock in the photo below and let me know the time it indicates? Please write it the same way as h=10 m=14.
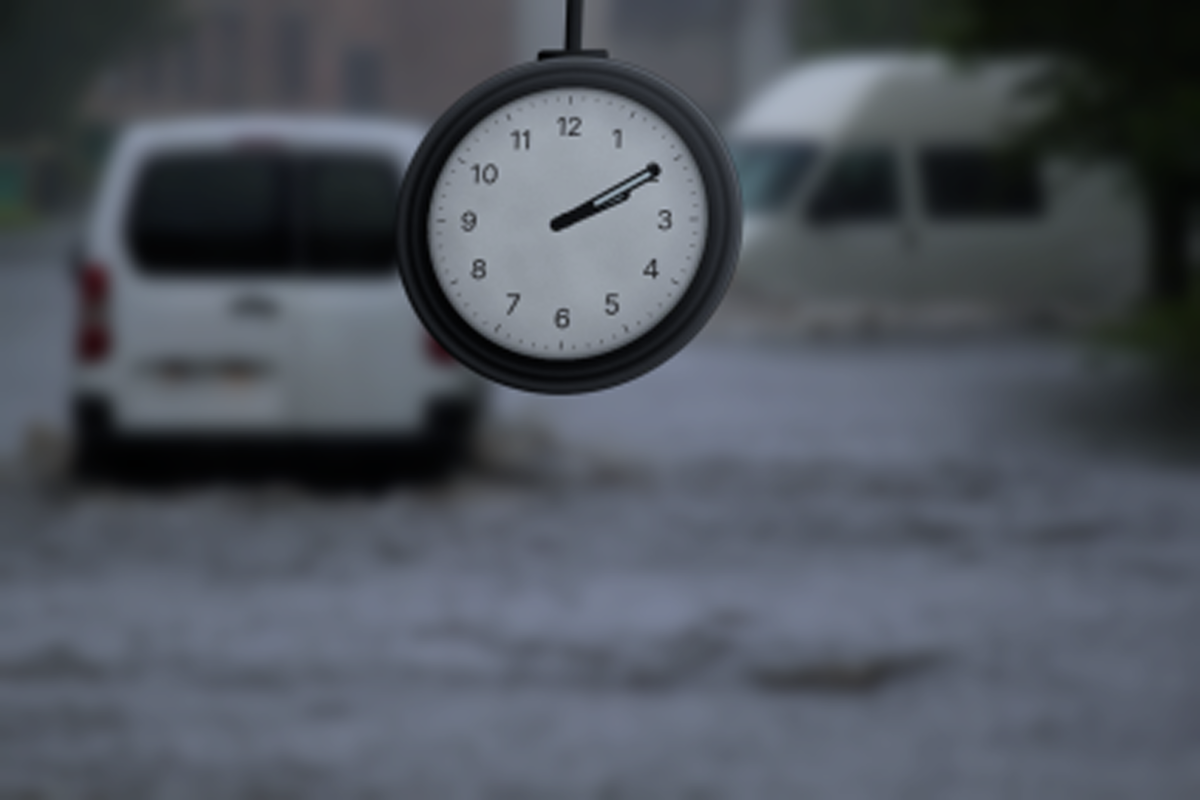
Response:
h=2 m=10
